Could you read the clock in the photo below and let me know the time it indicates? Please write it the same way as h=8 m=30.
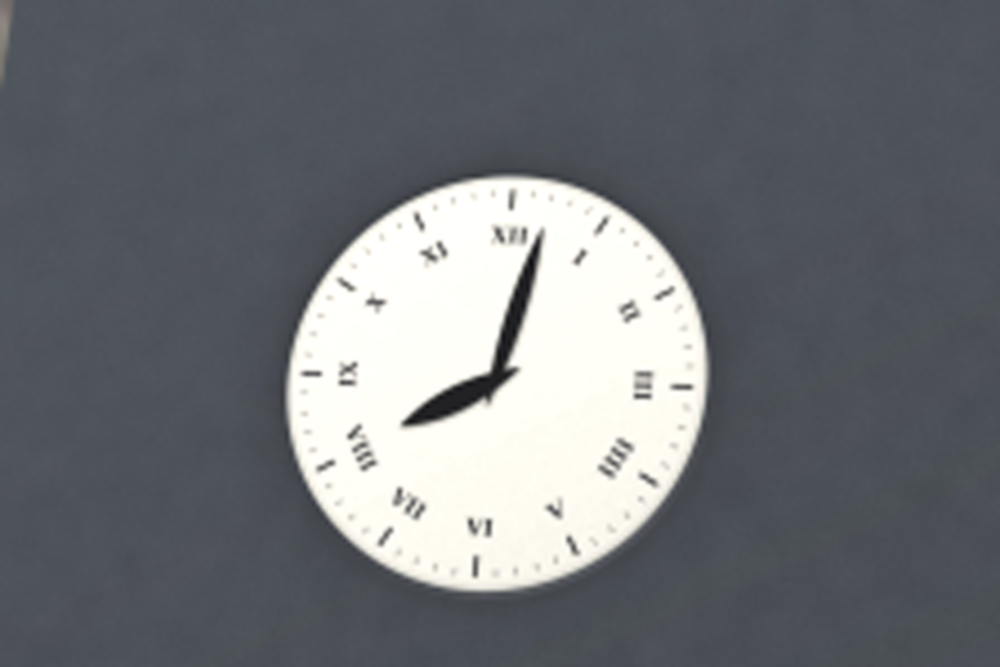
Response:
h=8 m=2
